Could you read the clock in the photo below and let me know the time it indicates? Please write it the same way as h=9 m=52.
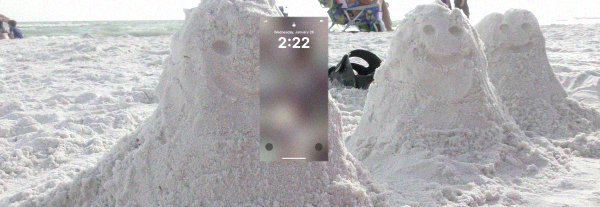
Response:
h=2 m=22
